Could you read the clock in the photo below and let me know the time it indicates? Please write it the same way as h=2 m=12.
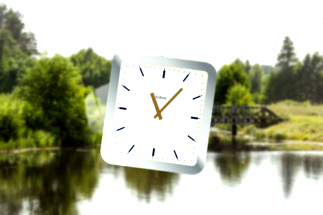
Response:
h=11 m=6
